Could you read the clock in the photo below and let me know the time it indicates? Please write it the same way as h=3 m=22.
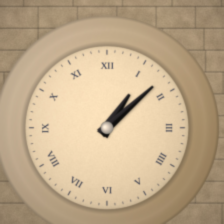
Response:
h=1 m=8
